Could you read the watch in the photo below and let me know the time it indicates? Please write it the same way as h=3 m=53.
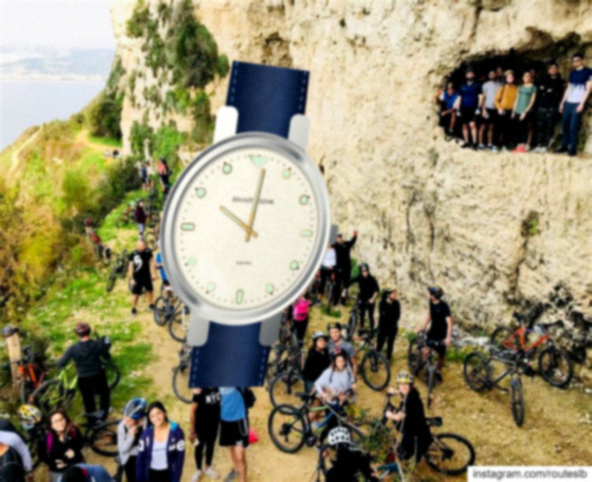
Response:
h=10 m=1
